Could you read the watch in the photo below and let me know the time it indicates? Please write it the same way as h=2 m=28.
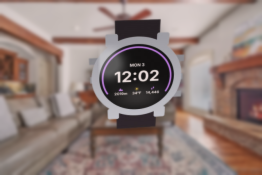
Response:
h=12 m=2
